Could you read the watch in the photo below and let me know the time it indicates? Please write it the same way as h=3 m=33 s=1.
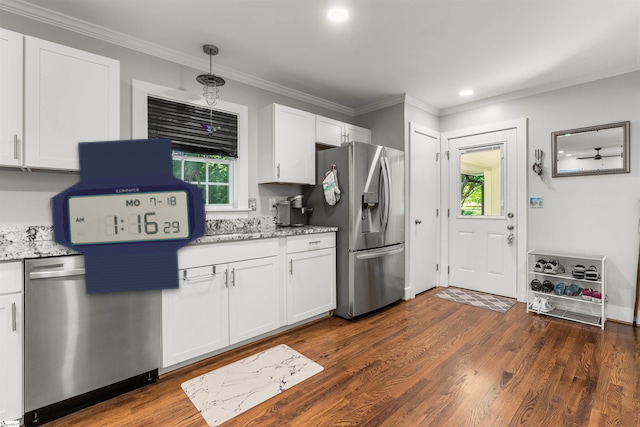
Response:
h=1 m=16 s=29
